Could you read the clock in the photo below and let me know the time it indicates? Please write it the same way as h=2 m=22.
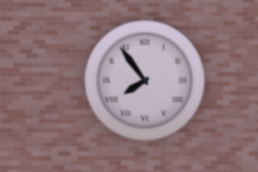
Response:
h=7 m=54
